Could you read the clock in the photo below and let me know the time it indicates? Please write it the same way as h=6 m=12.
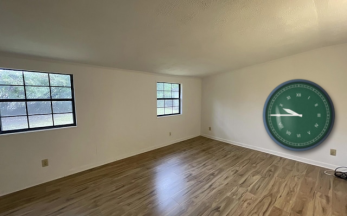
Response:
h=9 m=45
